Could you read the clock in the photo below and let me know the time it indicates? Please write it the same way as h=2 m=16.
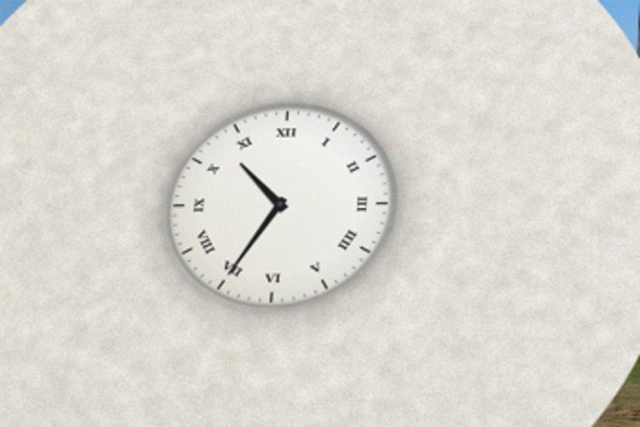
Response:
h=10 m=35
